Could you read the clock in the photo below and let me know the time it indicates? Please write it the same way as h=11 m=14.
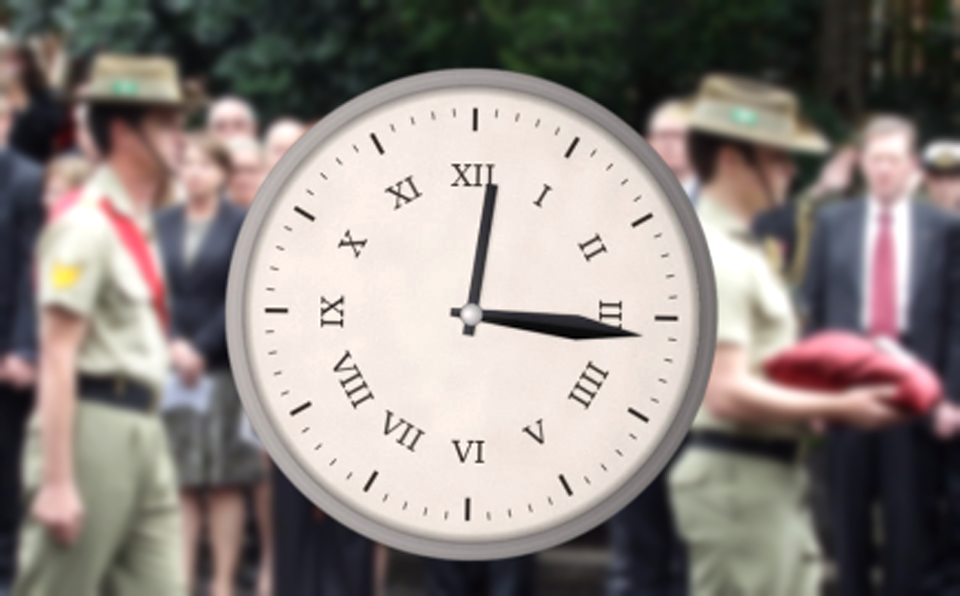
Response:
h=12 m=16
